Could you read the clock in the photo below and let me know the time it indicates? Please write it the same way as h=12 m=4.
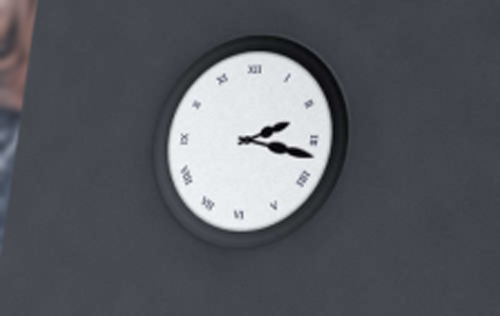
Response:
h=2 m=17
